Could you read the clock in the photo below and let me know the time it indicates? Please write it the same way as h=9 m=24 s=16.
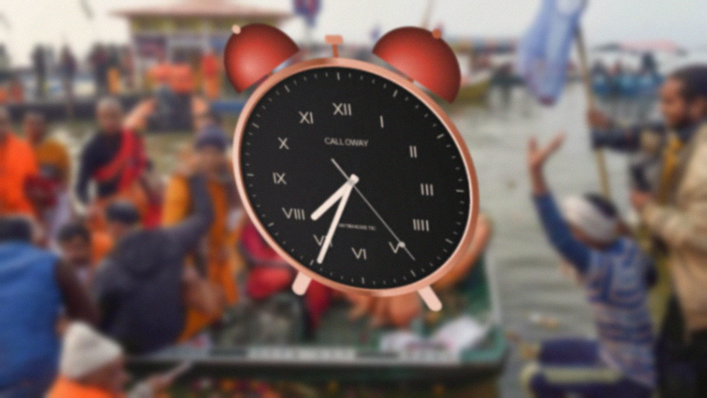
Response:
h=7 m=34 s=24
